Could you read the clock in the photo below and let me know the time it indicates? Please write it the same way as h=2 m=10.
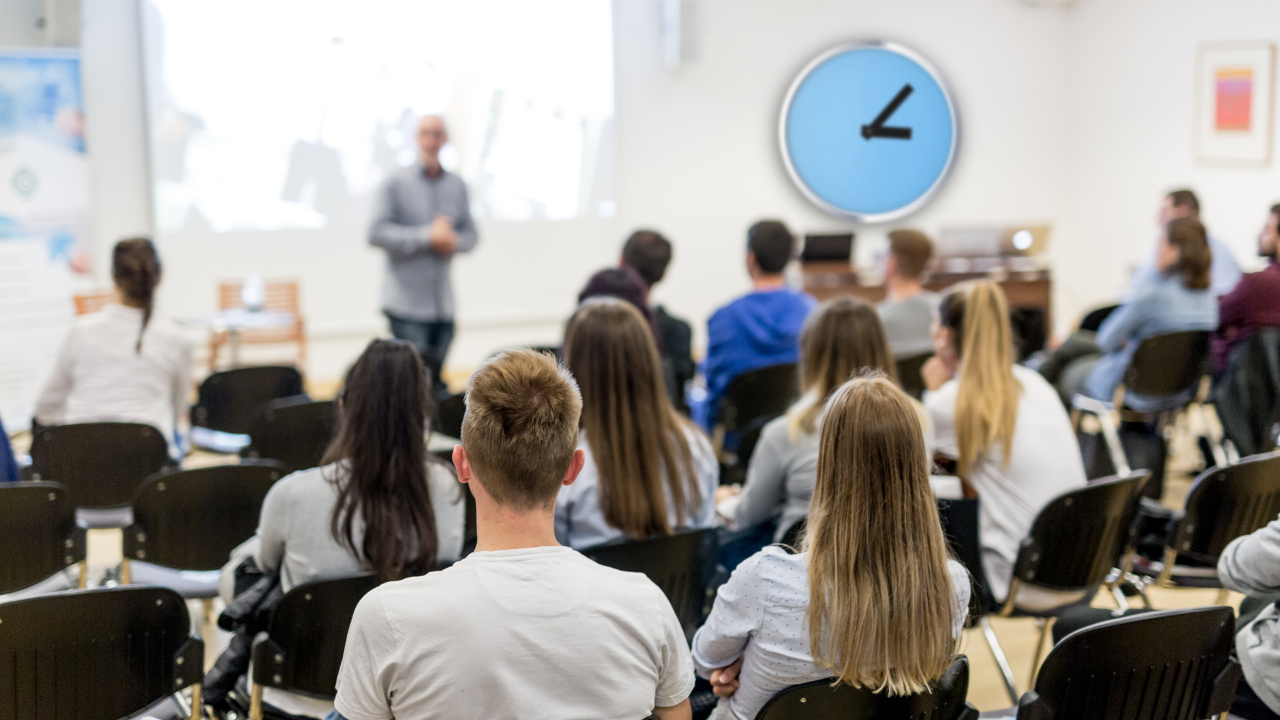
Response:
h=3 m=7
